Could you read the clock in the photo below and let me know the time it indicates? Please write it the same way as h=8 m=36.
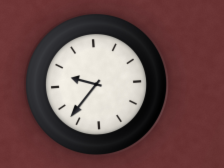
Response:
h=9 m=37
